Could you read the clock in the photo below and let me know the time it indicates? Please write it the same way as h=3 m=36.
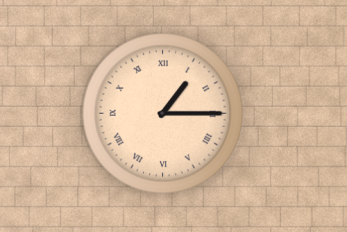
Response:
h=1 m=15
